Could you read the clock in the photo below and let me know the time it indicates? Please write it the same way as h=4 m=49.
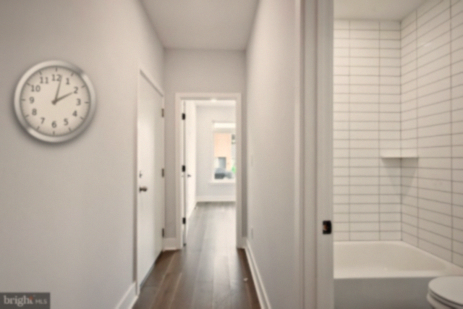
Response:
h=2 m=2
